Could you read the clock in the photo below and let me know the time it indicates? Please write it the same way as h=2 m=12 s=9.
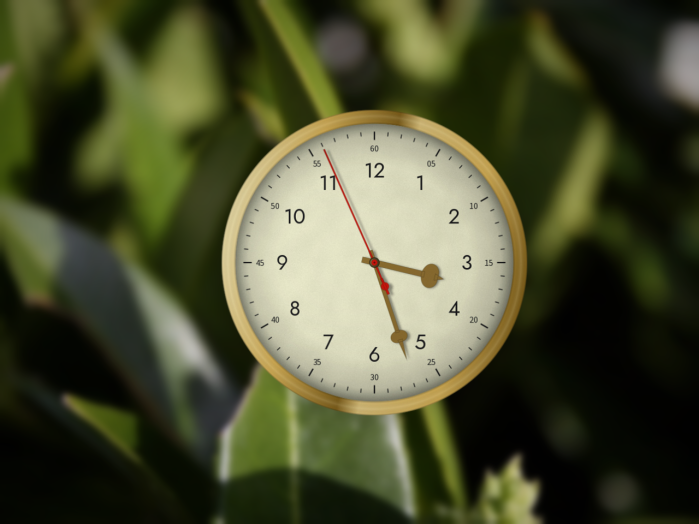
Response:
h=3 m=26 s=56
